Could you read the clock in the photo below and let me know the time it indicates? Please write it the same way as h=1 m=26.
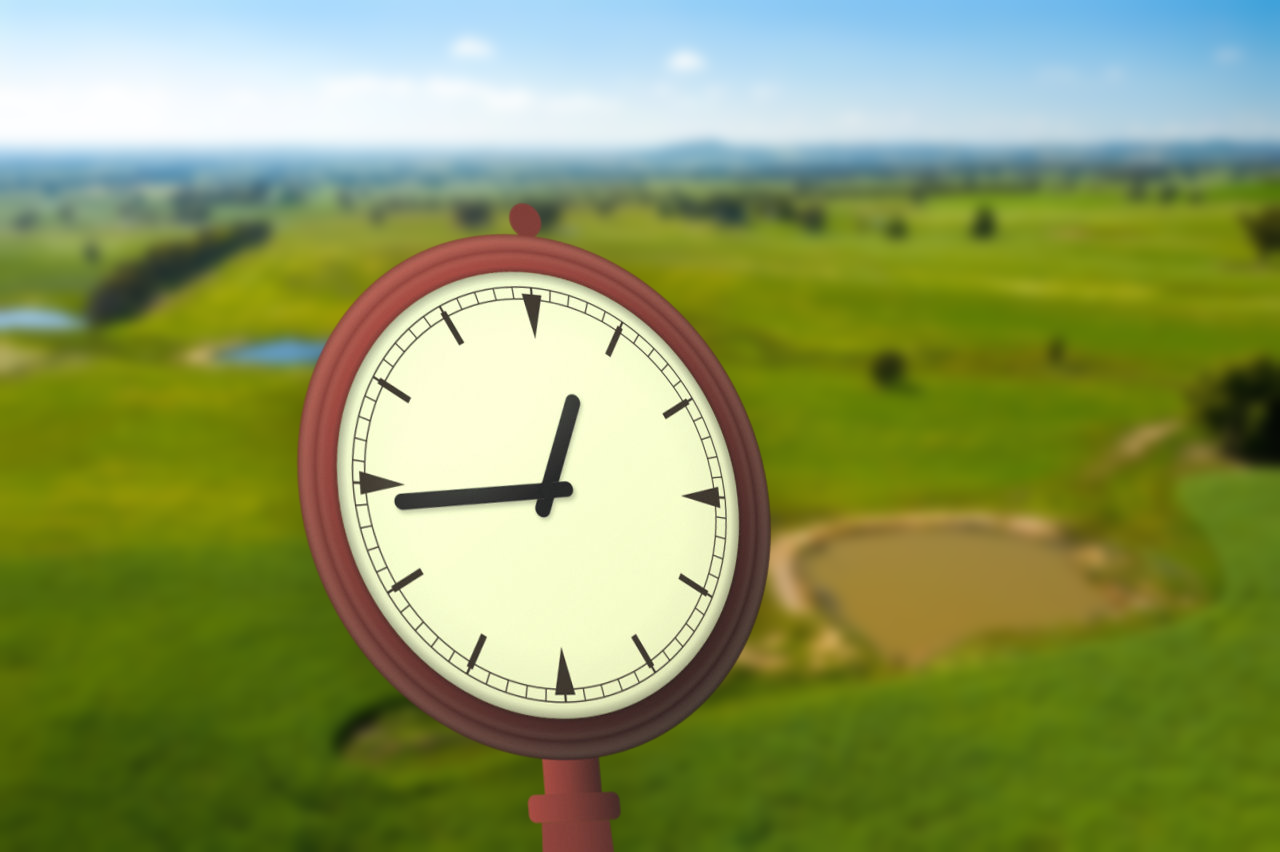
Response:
h=12 m=44
